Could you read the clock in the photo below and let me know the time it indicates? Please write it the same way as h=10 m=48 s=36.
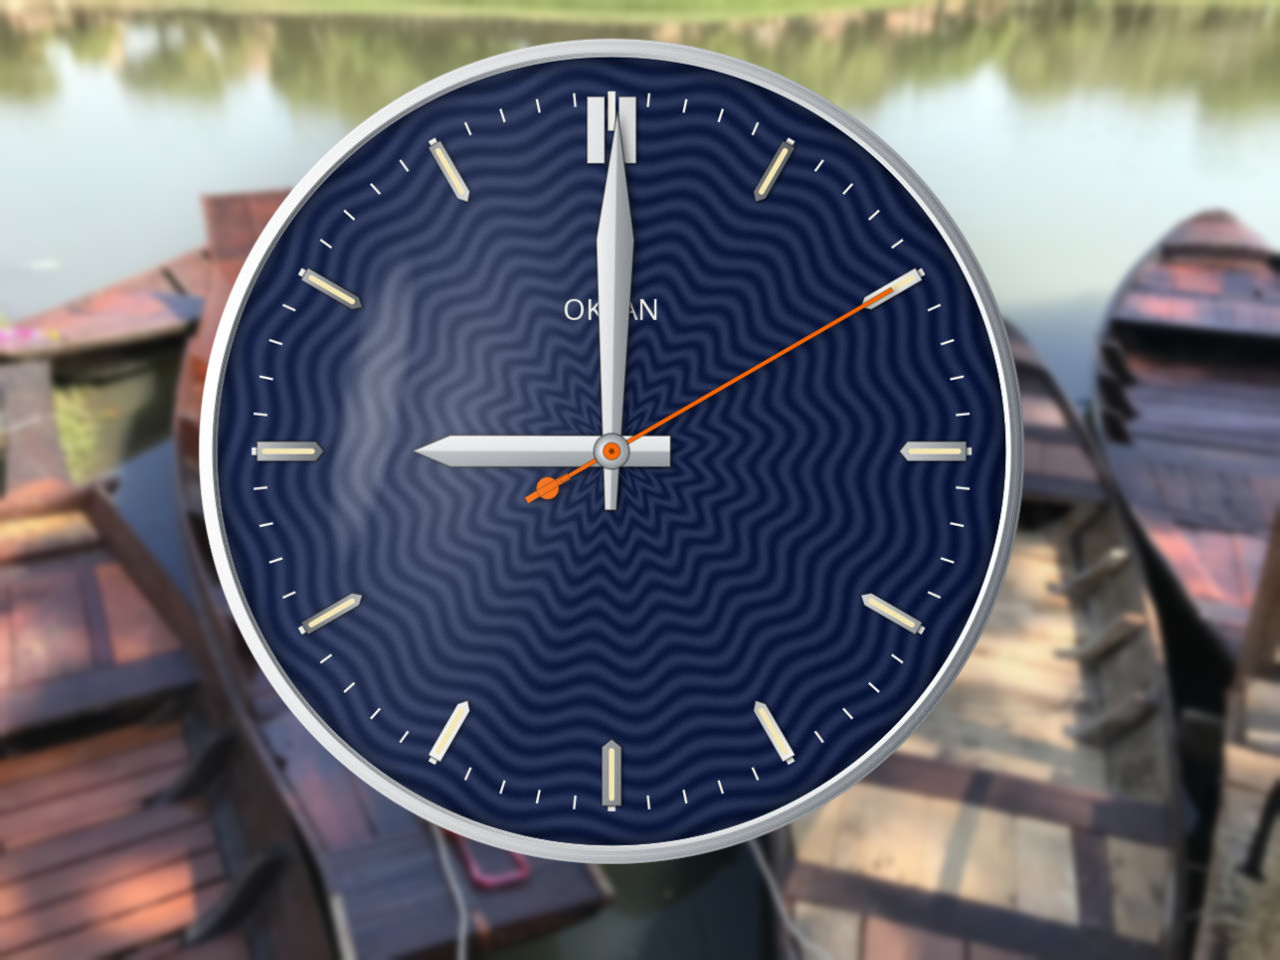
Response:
h=9 m=0 s=10
